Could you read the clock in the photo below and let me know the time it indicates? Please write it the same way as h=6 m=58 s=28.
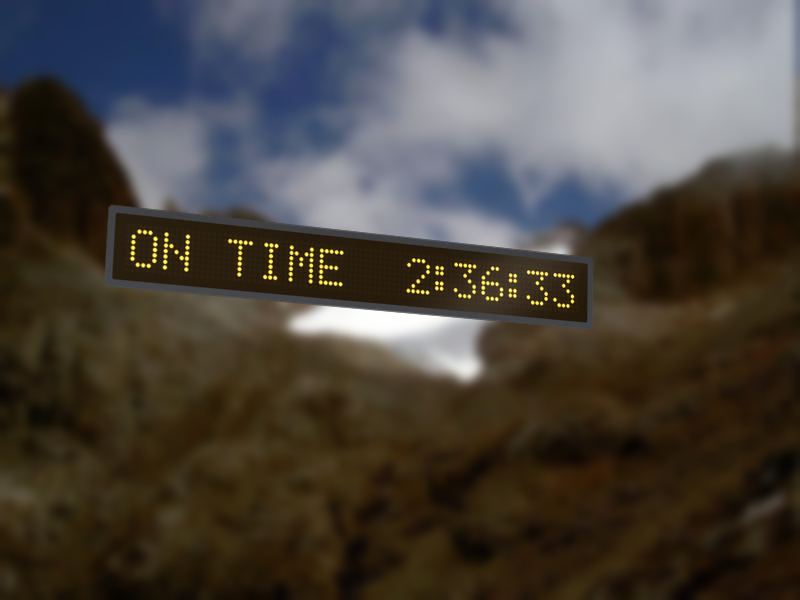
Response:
h=2 m=36 s=33
